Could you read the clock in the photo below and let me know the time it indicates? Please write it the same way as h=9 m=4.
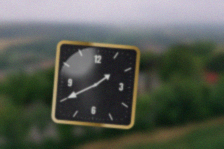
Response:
h=1 m=40
